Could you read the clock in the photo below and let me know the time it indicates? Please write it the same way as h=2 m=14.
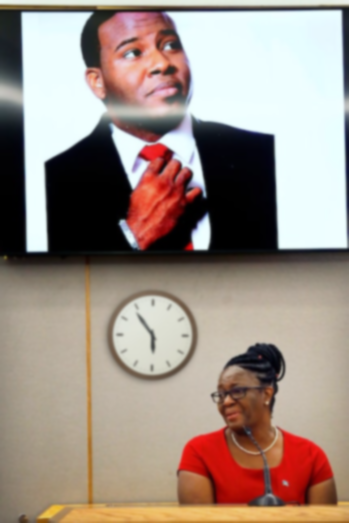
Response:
h=5 m=54
